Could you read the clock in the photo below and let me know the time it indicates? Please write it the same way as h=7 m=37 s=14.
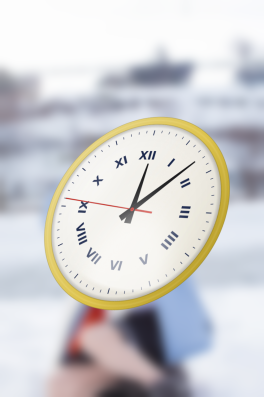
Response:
h=12 m=7 s=46
